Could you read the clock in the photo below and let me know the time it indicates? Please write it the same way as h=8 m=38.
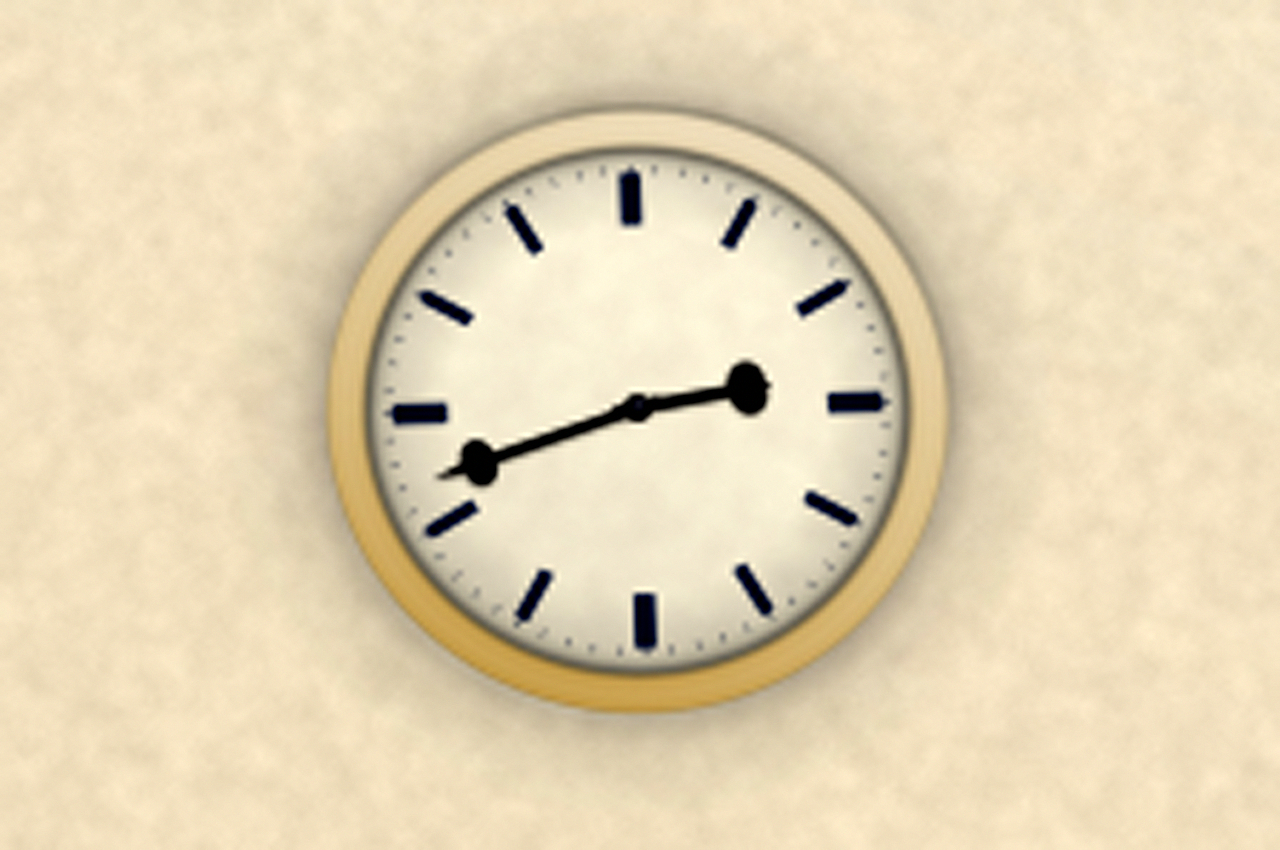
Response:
h=2 m=42
